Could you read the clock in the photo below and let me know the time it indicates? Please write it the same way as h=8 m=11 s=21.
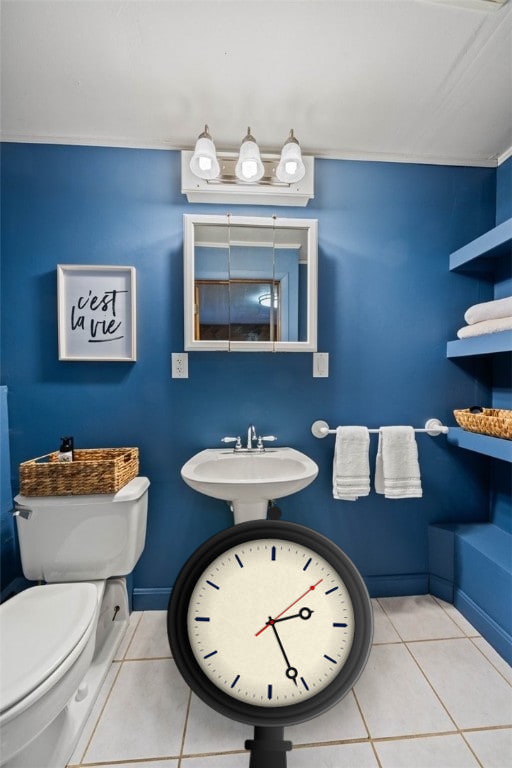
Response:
h=2 m=26 s=8
